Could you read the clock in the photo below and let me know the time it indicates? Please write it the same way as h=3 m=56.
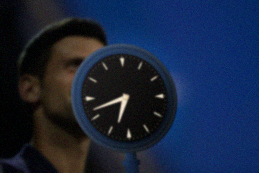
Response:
h=6 m=42
